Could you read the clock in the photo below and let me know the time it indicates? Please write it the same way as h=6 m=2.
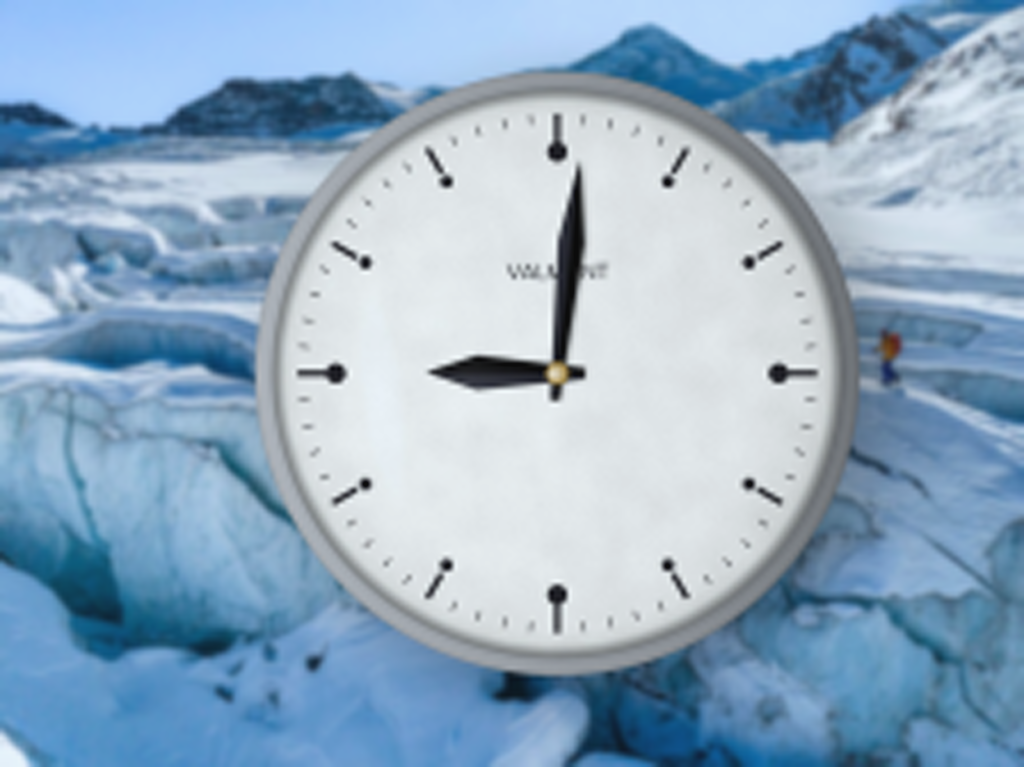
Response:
h=9 m=1
